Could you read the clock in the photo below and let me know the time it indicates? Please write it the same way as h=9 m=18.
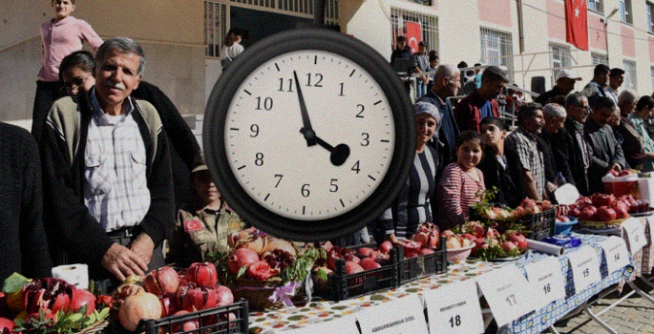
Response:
h=3 m=57
